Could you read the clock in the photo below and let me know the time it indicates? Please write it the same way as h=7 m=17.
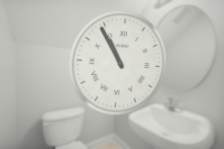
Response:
h=10 m=54
